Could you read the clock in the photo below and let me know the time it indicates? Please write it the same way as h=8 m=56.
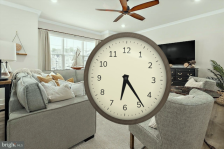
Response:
h=6 m=24
